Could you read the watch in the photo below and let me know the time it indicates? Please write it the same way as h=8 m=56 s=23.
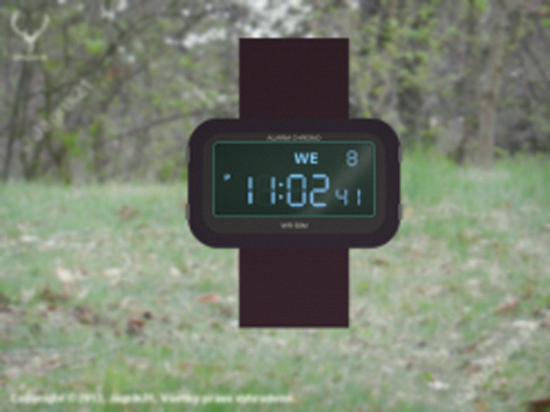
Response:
h=11 m=2 s=41
